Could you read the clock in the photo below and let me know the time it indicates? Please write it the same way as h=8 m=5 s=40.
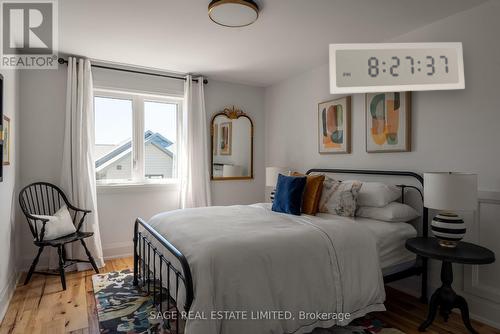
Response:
h=8 m=27 s=37
